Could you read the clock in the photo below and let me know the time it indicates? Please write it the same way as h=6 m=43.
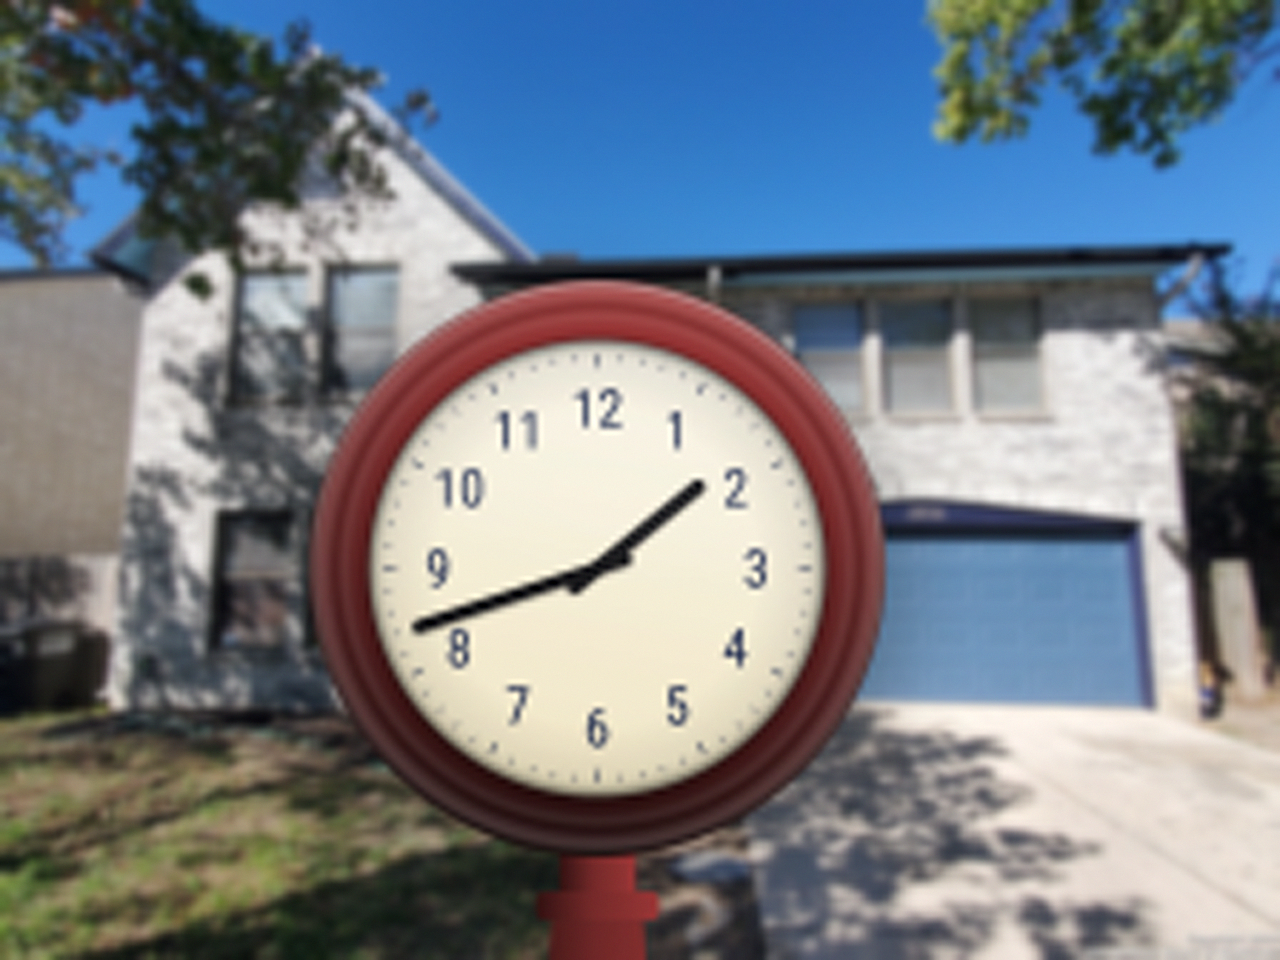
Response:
h=1 m=42
